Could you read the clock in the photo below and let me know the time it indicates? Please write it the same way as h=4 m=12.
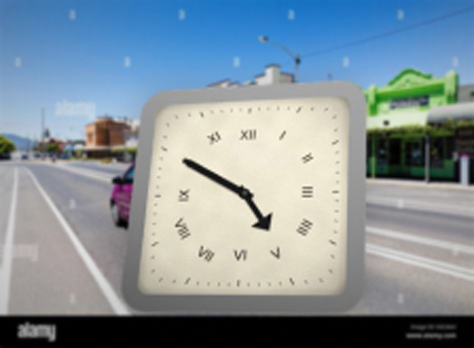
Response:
h=4 m=50
